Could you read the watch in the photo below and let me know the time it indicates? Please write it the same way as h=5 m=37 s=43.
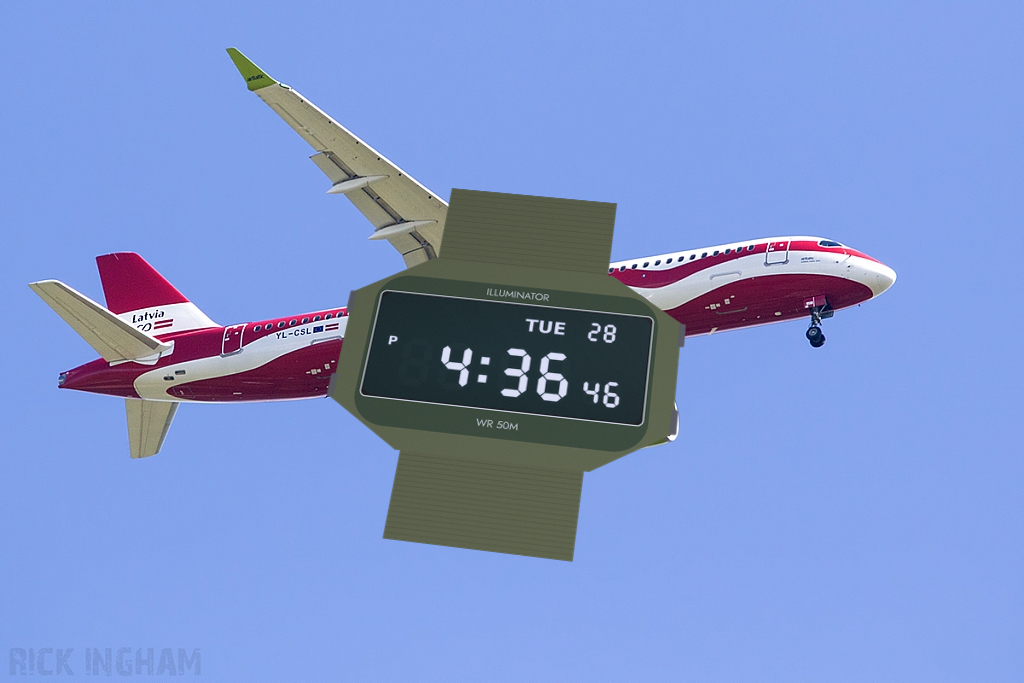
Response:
h=4 m=36 s=46
